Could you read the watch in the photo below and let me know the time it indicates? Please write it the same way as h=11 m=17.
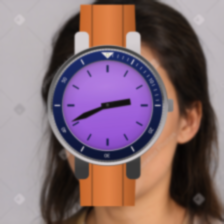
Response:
h=2 m=41
